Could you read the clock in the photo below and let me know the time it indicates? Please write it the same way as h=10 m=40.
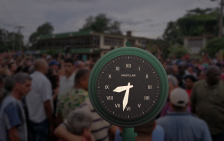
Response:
h=8 m=32
